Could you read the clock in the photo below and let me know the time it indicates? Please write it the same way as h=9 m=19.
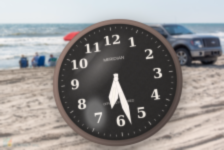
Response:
h=6 m=28
